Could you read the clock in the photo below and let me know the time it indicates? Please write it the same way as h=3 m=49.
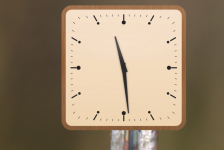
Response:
h=11 m=29
